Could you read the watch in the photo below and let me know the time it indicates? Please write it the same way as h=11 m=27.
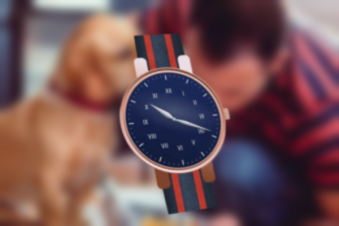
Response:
h=10 m=19
